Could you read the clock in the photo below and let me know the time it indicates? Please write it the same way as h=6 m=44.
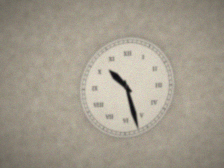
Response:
h=10 m=27
